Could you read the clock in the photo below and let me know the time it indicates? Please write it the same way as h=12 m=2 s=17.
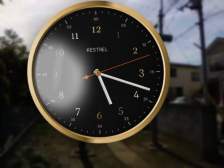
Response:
h=5 m=18 s=12
